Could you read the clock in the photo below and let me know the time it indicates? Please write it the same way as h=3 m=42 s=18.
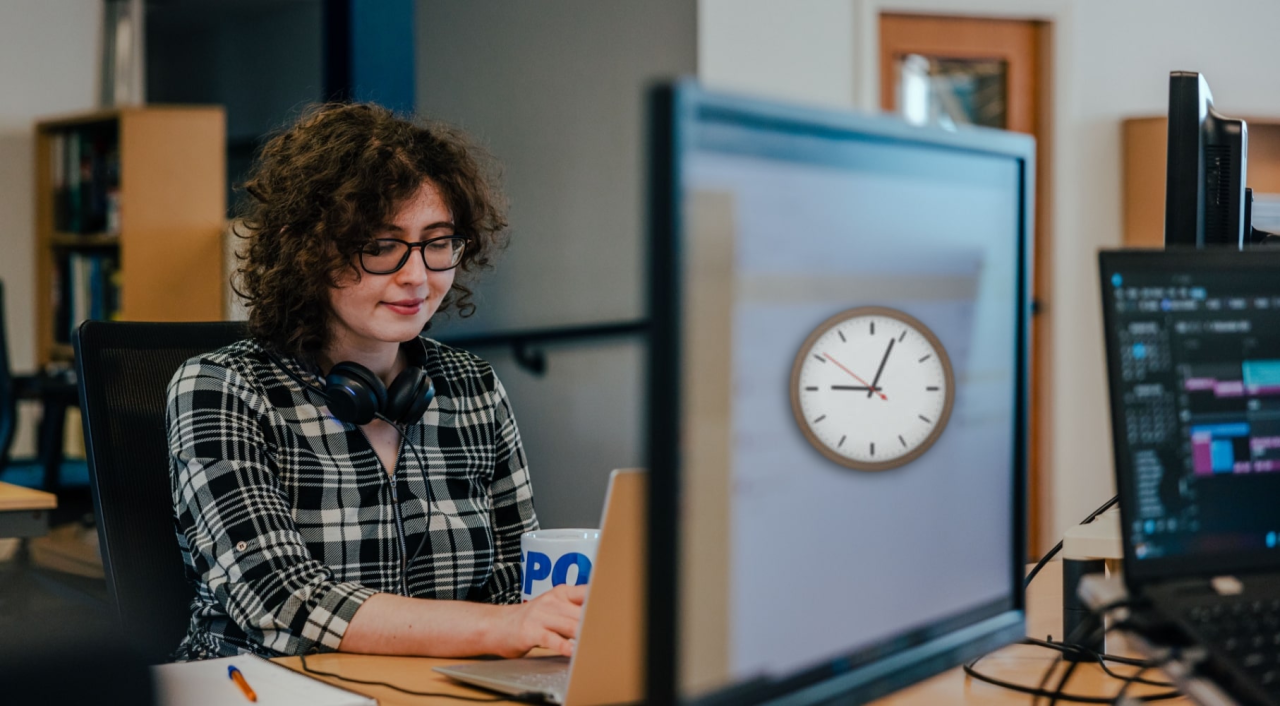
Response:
h=9 m=3 s=51
